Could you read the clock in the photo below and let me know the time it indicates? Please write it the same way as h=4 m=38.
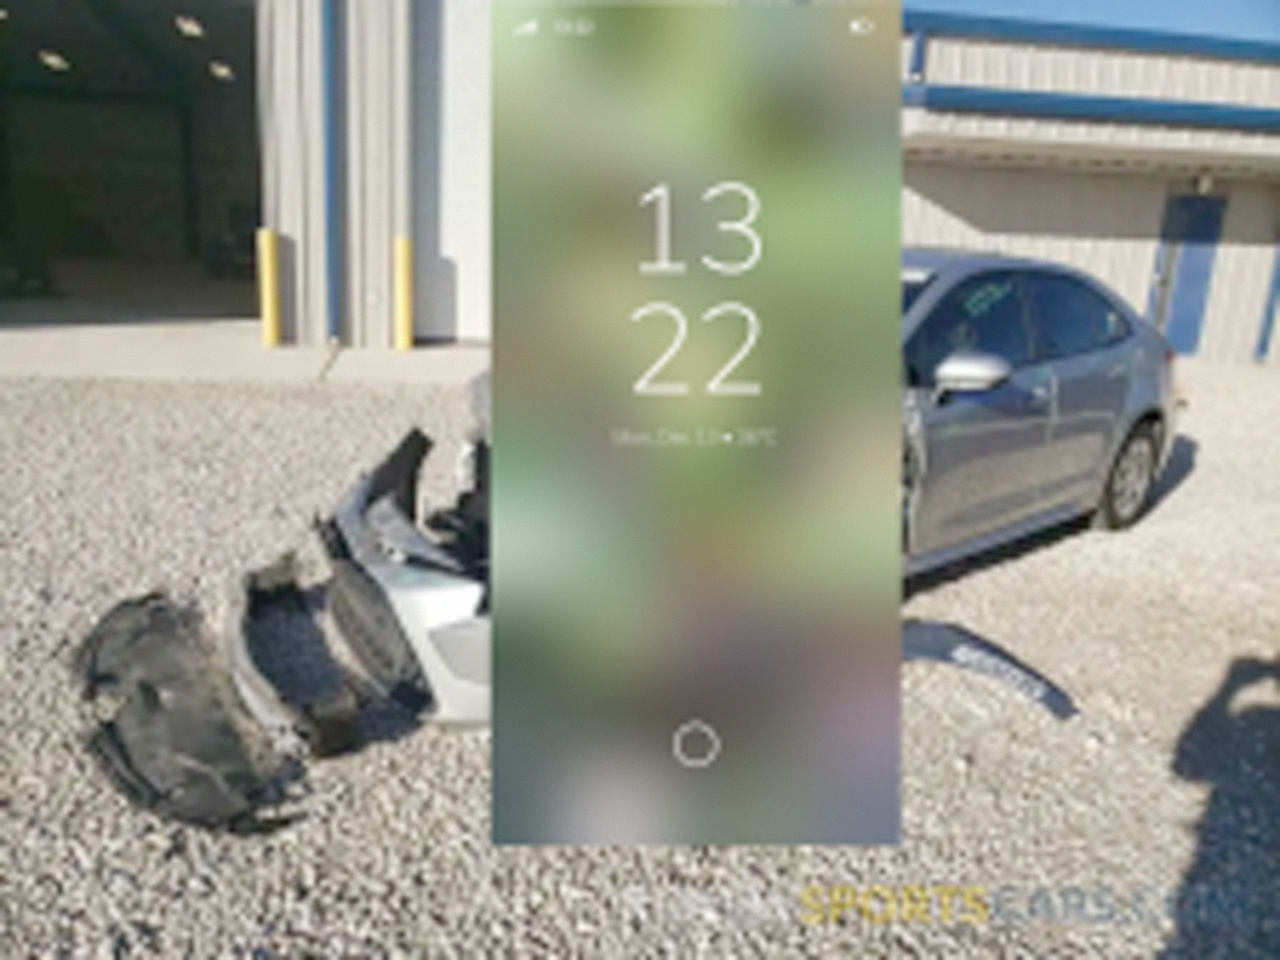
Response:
h=13 m=22
